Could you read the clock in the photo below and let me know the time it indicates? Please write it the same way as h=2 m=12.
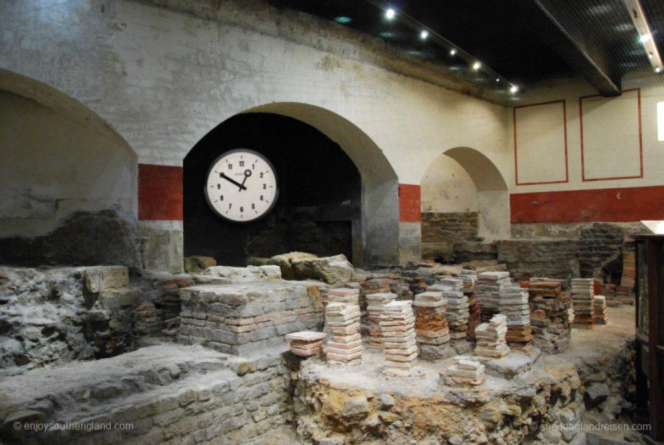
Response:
h=12 m=50
